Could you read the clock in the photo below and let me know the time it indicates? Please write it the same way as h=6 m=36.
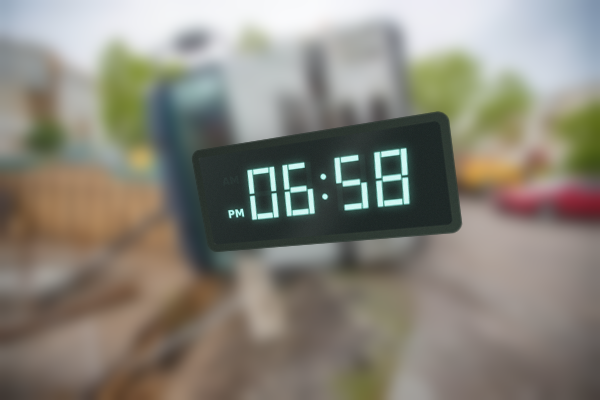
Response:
h=6 m=58
